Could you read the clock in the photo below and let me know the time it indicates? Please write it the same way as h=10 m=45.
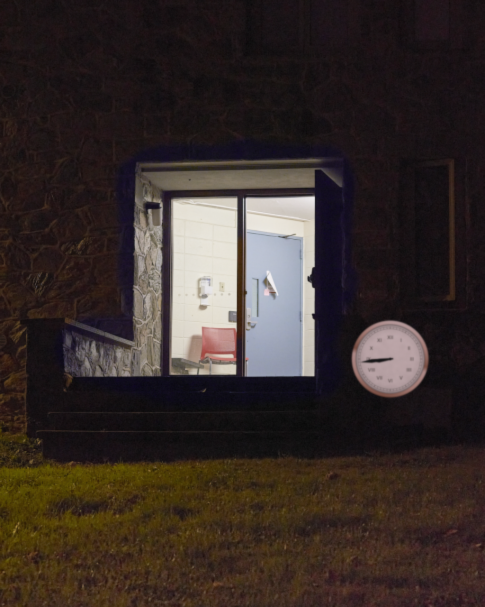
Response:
h=8 m=44
